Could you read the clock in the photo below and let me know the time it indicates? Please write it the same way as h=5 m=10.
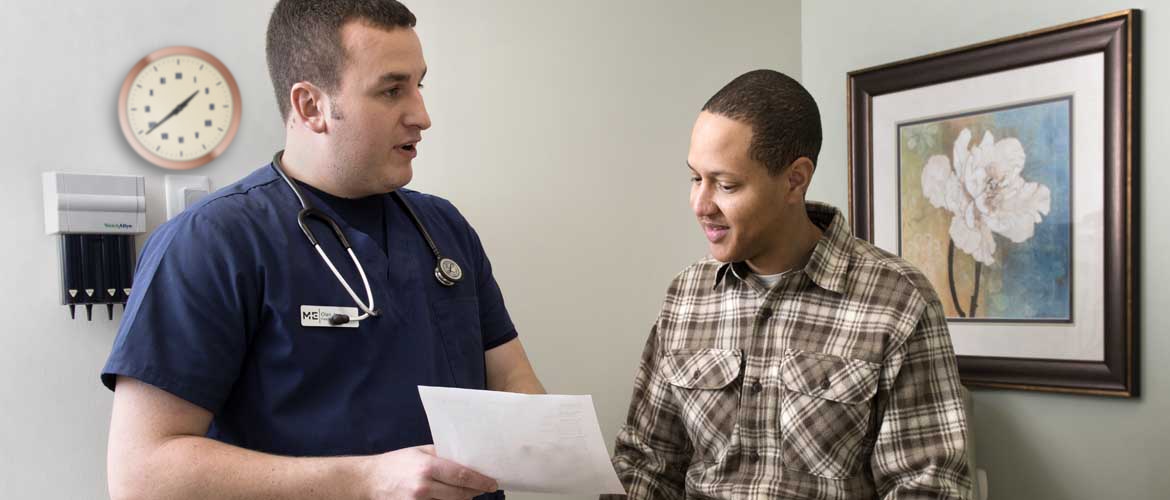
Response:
h=1 m=39
